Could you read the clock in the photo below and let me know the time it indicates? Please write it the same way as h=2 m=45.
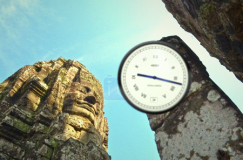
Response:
h=9 m=17
